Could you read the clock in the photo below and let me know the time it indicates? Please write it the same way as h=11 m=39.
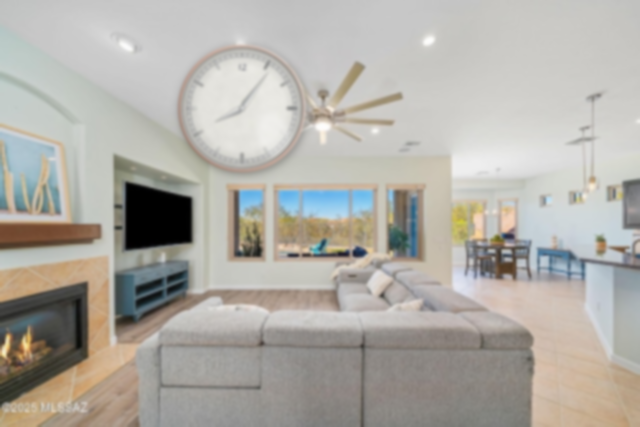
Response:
h=8 m=6
